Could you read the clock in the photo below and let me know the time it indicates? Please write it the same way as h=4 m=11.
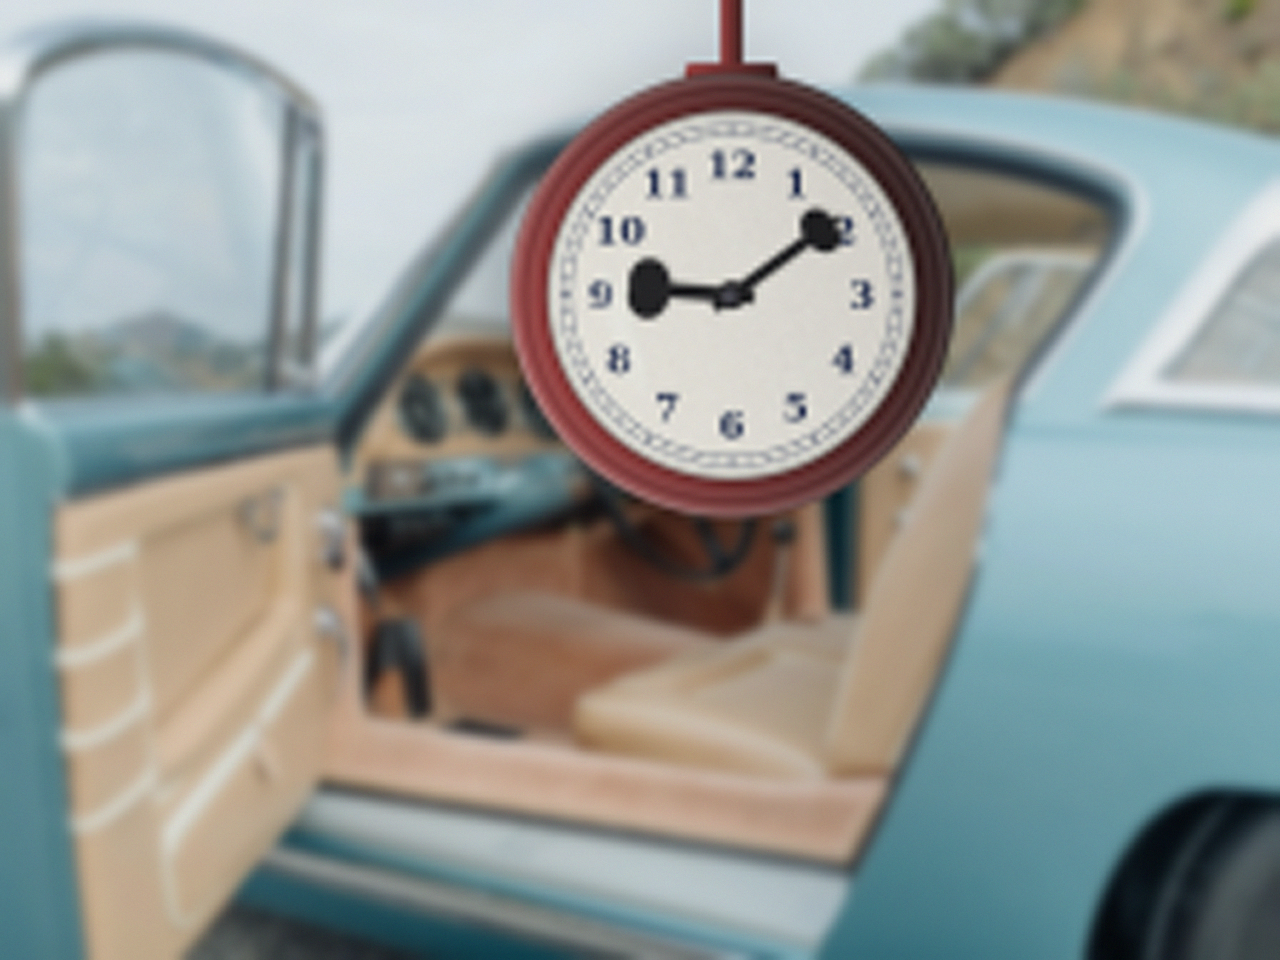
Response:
h=9 m=9
